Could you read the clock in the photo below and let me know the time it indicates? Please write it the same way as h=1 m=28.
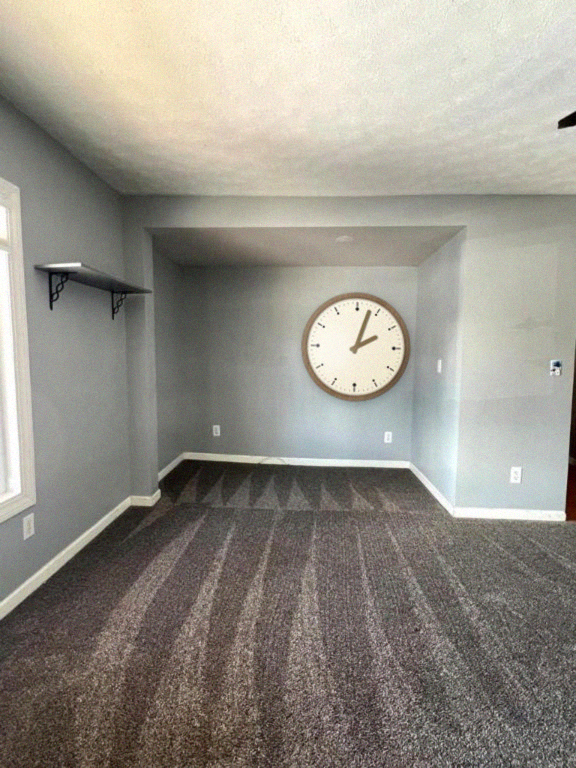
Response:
h=2 m=3
